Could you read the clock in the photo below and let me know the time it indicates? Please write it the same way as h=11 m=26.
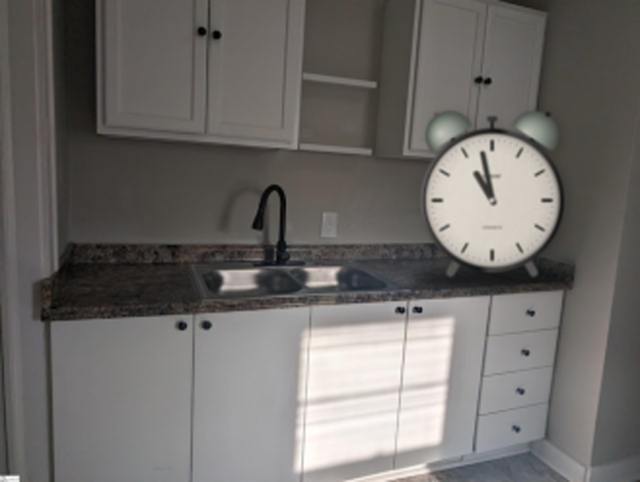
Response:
h=10 m=58
